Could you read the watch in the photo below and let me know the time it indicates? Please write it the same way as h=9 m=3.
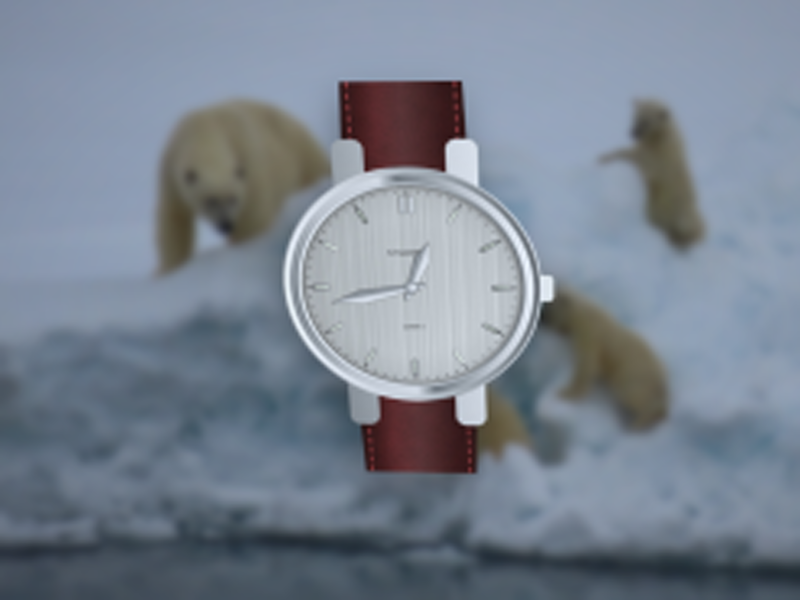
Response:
h=12 m=43
